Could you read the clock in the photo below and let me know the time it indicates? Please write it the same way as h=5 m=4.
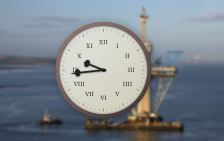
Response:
h=9 m=44
